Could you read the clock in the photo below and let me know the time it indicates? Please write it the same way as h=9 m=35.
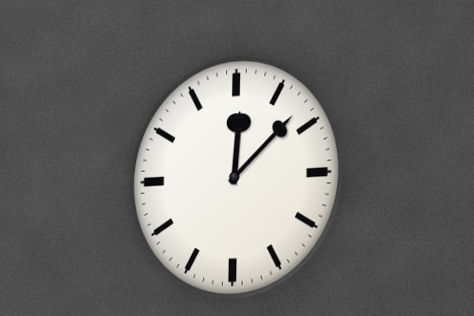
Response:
h=12 m=8
